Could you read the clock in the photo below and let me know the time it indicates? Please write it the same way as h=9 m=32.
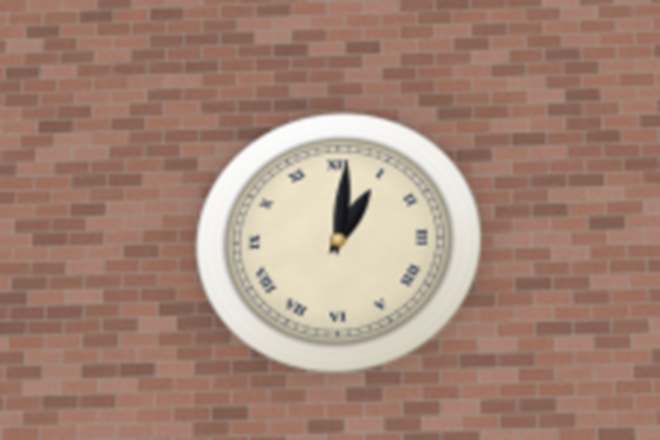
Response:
h=1 m=1
